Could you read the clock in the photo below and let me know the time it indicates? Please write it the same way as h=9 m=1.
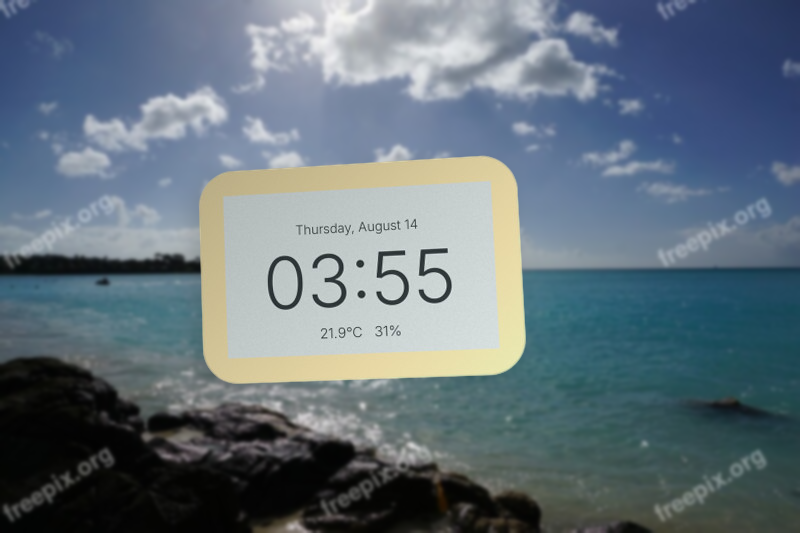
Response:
h=3 m=55
